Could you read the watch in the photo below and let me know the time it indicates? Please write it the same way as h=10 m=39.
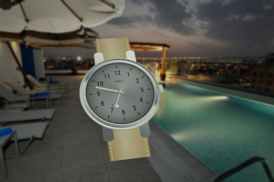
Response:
h=6 m=48
